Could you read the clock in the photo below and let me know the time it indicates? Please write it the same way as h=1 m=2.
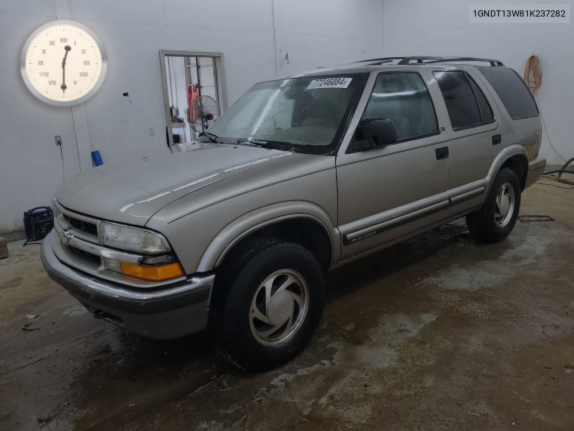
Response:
h=12 m=30
